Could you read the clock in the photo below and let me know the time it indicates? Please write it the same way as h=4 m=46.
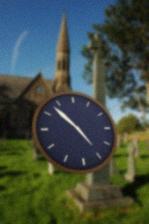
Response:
h=4 m=53
